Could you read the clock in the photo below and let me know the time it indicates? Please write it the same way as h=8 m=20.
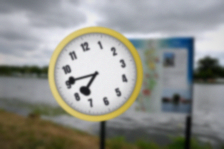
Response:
h=7 m=46
